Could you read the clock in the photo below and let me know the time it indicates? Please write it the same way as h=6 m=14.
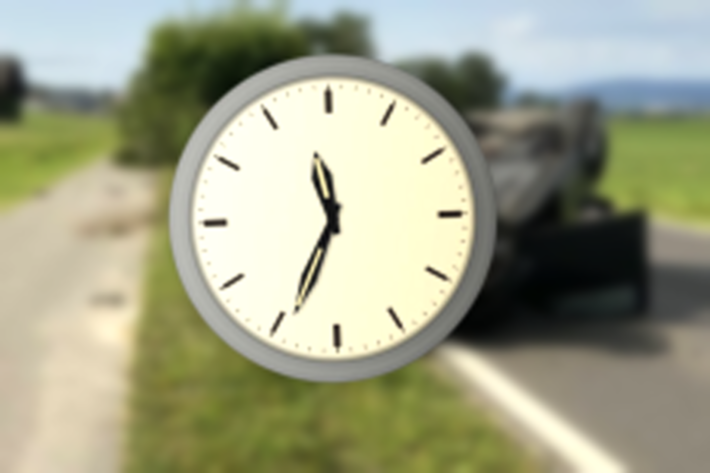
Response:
h=11 m=34
